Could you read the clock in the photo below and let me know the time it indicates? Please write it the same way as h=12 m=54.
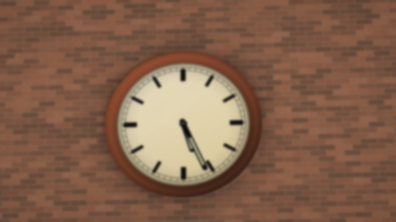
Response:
h=5 m=26
